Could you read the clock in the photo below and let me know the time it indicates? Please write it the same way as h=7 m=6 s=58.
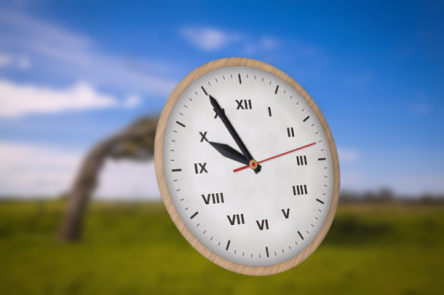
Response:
h=9 m=55 s=13
